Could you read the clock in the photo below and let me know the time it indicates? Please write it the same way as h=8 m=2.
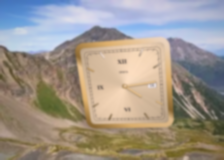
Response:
h=4 m=14
